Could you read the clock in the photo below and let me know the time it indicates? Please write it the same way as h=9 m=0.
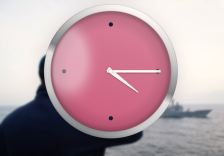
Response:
h=4 m=15
